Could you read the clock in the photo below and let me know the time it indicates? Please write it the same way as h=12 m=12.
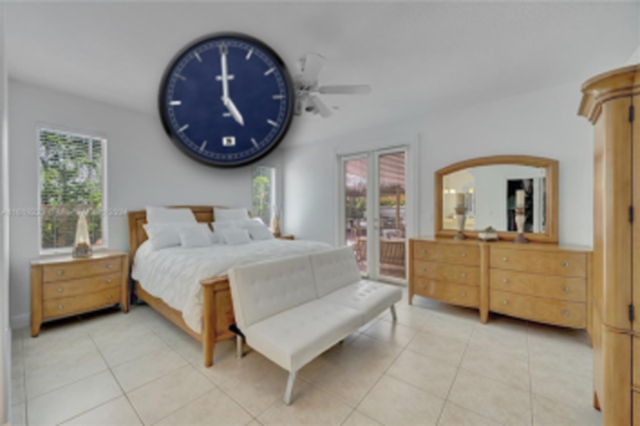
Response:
h=5 m=0
